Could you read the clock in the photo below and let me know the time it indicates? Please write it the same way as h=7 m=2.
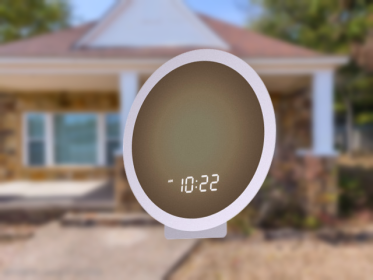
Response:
h=10 m=22
